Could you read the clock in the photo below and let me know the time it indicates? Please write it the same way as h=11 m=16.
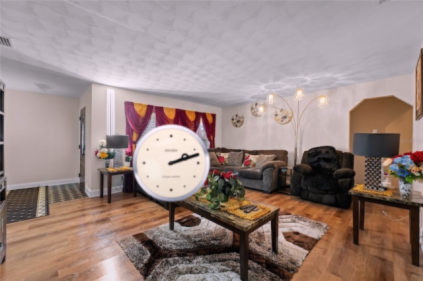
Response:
h=2 m=12
